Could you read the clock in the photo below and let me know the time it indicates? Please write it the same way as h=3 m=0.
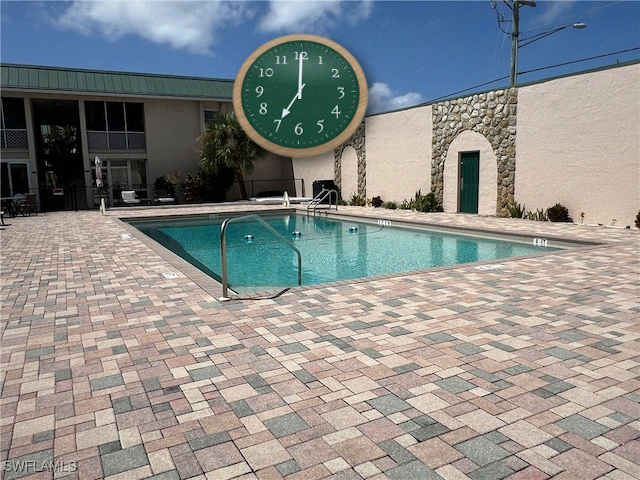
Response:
h=7 m=0
